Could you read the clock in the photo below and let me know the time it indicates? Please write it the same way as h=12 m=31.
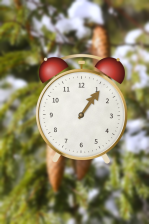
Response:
h=1 m=6
